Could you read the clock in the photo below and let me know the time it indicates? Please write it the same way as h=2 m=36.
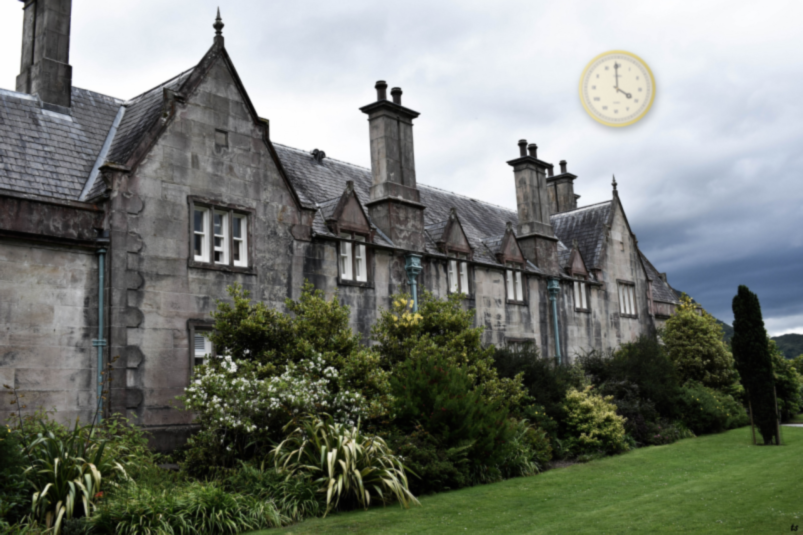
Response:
h=3 m=59
